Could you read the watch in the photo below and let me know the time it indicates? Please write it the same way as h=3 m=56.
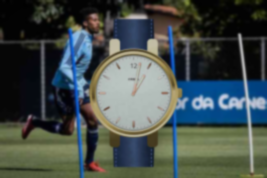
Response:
h=1 m=2
